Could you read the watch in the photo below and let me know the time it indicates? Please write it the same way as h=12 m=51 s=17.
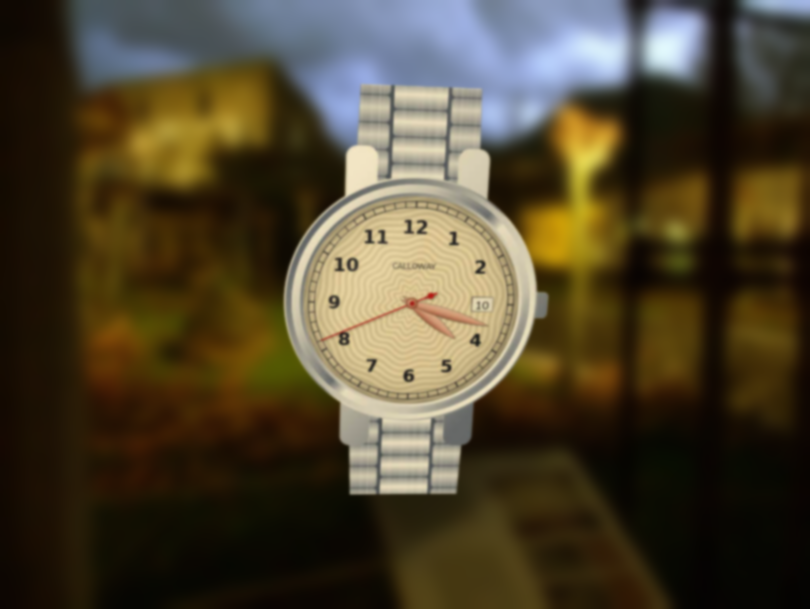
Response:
h=4 m=17 s=41
